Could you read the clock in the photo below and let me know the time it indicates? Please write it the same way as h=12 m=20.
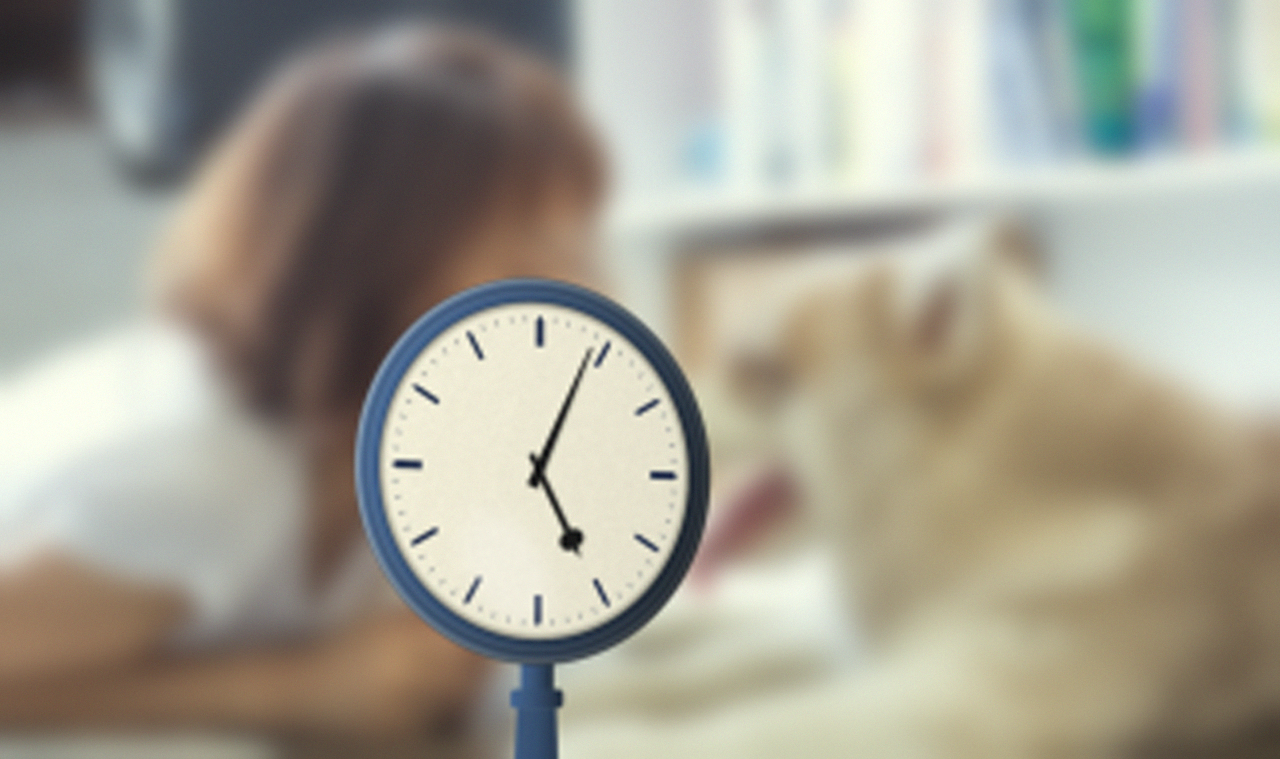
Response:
h=5 m=4
